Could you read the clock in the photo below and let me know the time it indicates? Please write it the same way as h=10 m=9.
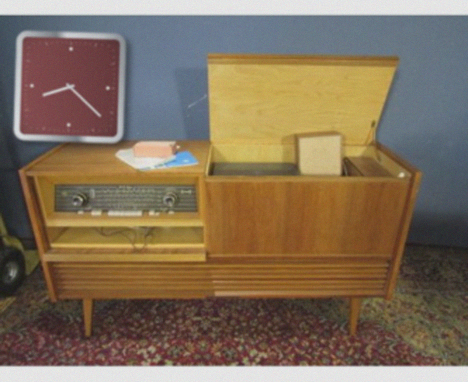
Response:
h=8 m=22
